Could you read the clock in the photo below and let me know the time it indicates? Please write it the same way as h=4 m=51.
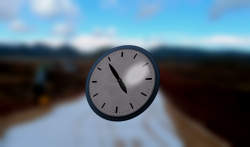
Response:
h=4 m=54
